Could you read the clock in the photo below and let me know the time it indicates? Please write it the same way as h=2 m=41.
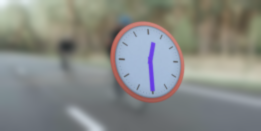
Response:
h=12 m=30
